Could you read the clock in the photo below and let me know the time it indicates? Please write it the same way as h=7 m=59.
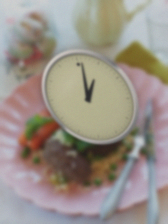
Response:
h=1 m=1
